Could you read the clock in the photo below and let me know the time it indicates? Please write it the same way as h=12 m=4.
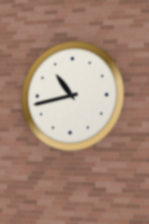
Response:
h=10 m=43
